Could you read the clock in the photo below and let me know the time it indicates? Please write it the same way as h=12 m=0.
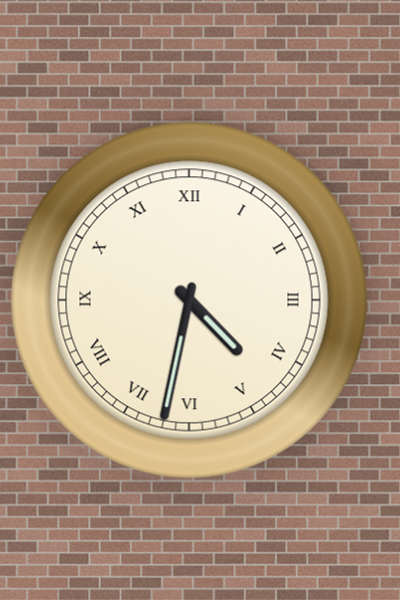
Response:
h=4 m=32
